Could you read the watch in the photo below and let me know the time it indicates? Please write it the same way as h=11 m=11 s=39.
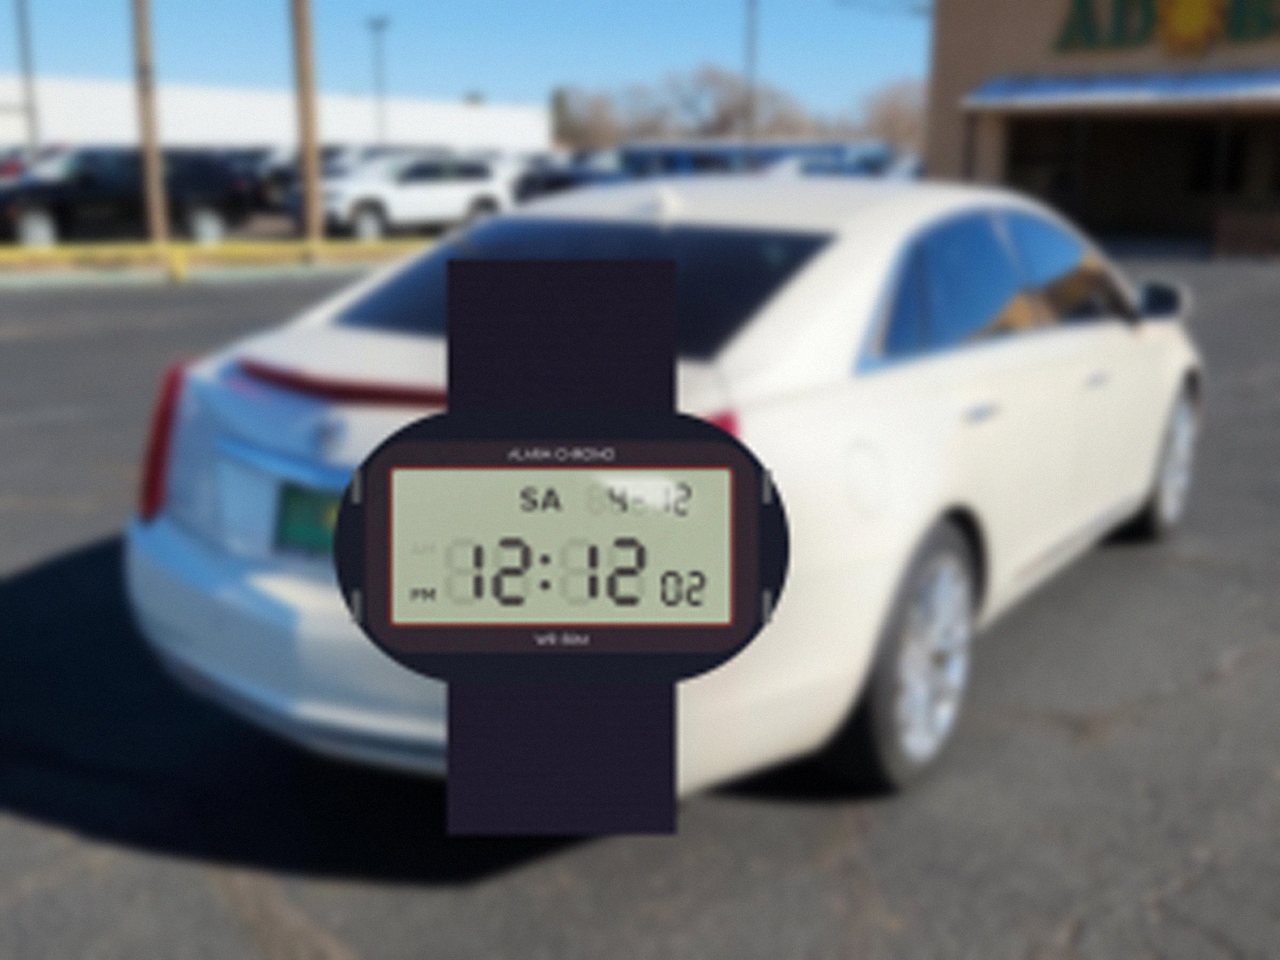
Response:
h=12 m=12 s=2
